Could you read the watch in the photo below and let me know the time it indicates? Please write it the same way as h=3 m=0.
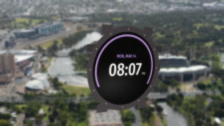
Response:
h=8 m=7
